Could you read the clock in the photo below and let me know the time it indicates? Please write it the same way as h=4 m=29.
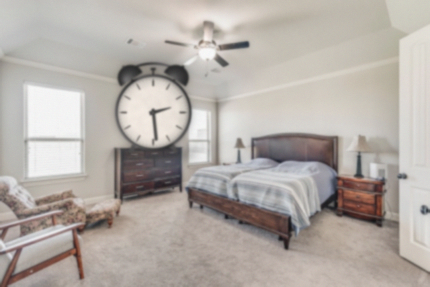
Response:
h=2 m=29
